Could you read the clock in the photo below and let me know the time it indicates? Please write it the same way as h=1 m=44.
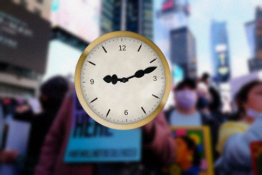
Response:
h=9 m=12
